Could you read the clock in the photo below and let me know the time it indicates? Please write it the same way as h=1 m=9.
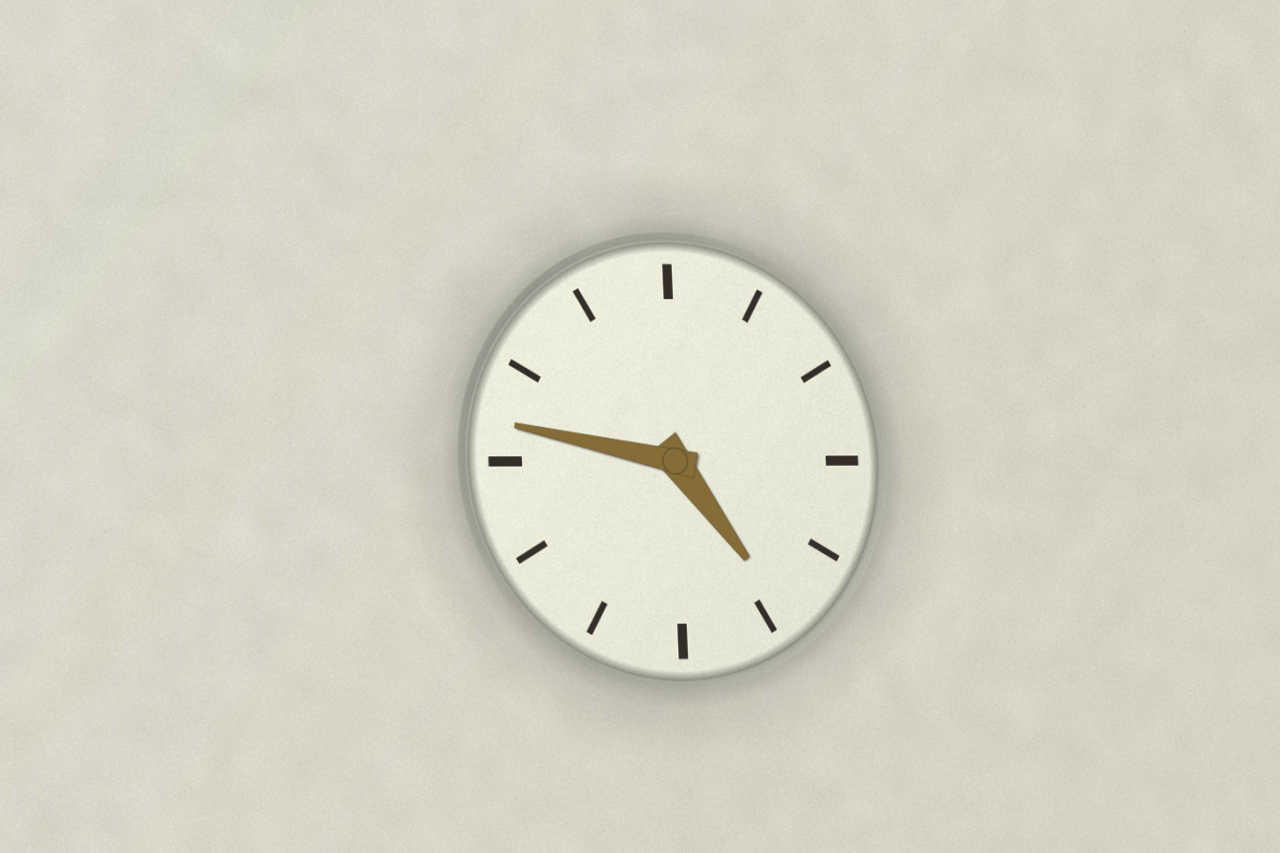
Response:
h=4 m=47
